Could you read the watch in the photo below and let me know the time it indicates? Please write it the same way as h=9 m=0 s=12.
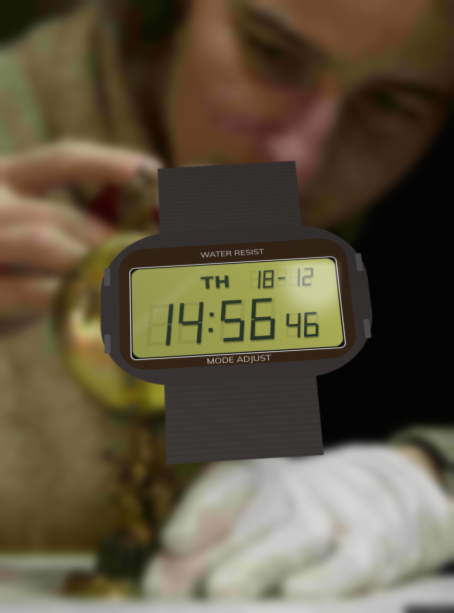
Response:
h=14 m=56 s=46
